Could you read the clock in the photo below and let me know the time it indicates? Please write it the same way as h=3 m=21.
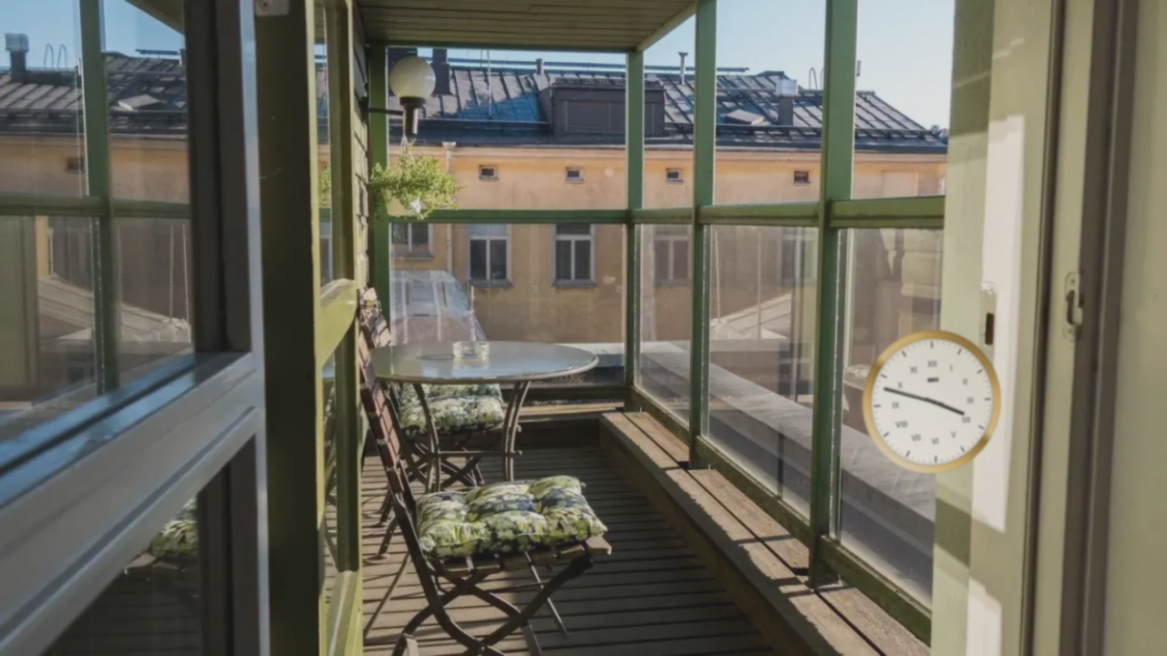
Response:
h=3 m=48
